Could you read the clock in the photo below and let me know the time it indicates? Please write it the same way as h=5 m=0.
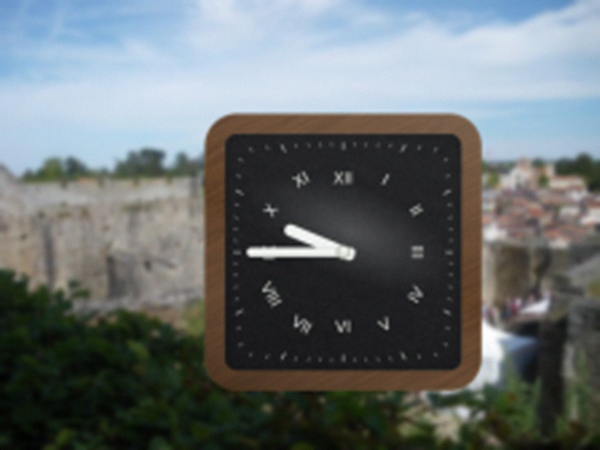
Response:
h=9 m=45
